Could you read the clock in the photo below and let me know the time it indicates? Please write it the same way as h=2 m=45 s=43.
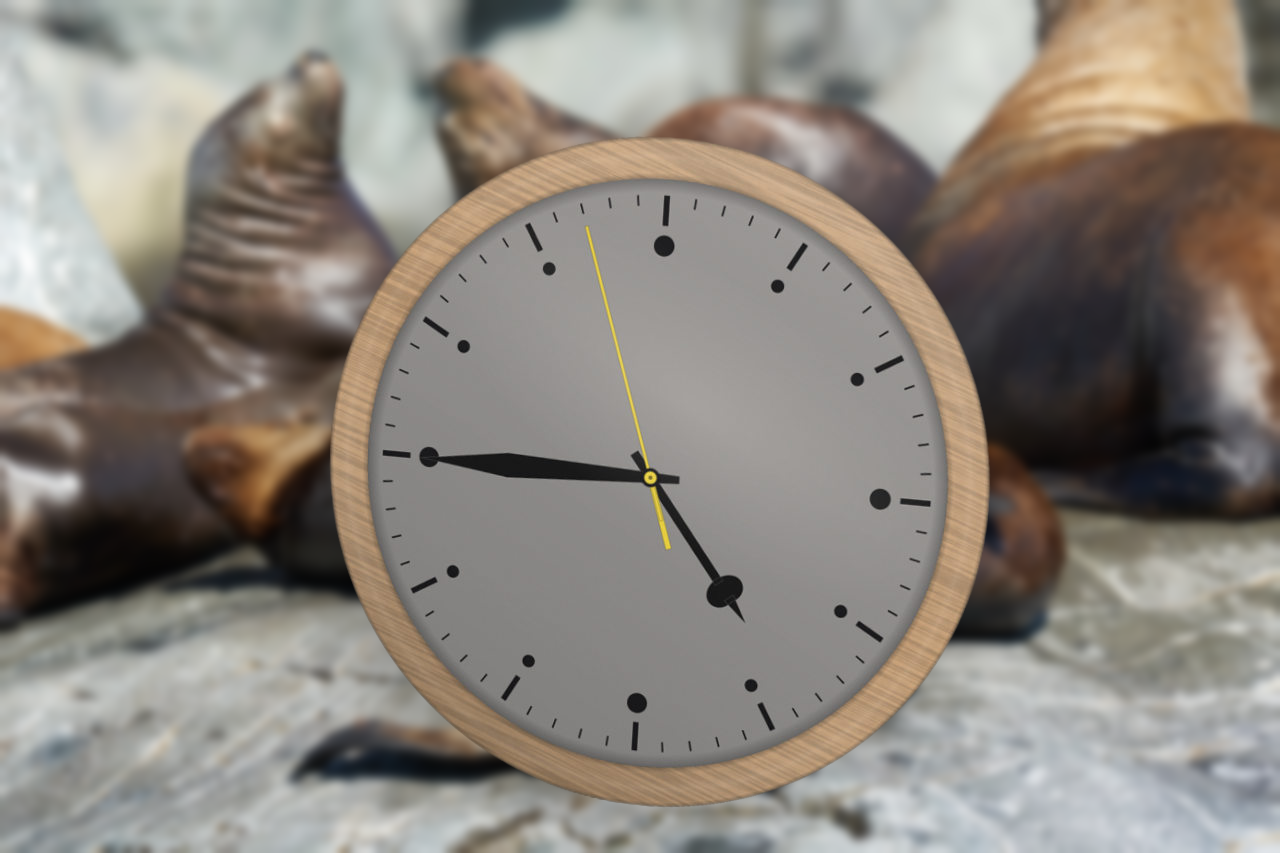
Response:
h=4 m=44 s=57
